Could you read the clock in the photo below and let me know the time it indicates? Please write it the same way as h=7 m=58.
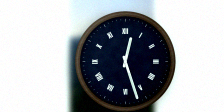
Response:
h=12 m=27
